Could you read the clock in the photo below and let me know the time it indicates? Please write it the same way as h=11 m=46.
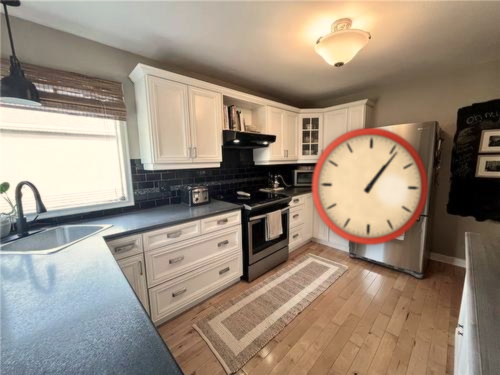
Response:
h=1 m=6
